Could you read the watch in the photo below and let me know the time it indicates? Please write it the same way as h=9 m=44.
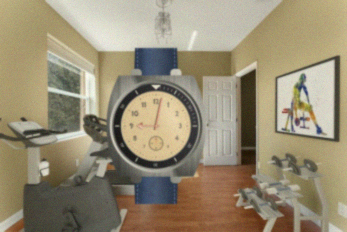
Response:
h=9 m=2
